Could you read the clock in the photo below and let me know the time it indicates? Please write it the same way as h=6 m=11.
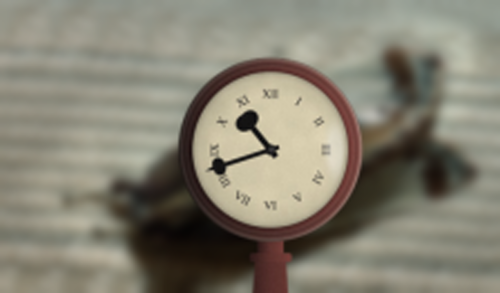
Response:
h=10 m=42
